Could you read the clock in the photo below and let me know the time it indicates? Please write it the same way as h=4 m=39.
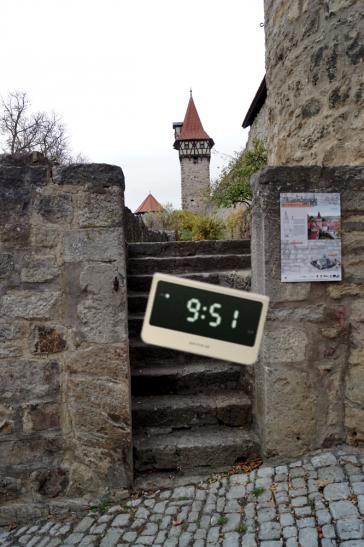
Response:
h=9 m=51
